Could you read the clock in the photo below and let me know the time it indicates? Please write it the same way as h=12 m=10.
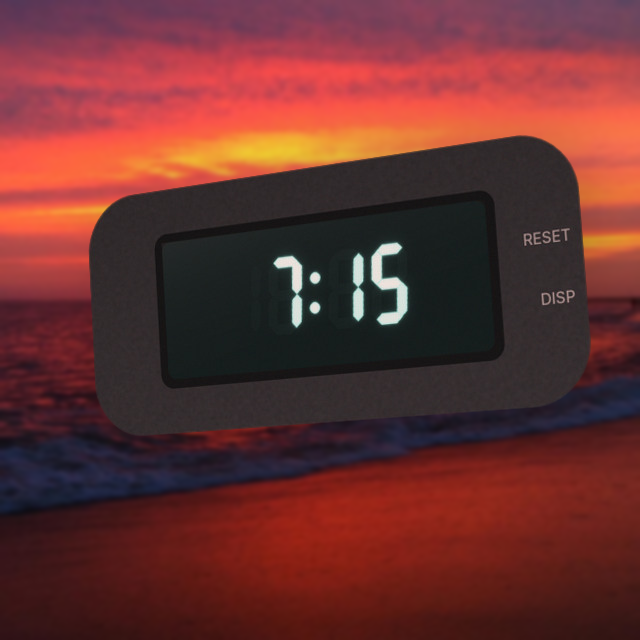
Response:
h=7 m=15
